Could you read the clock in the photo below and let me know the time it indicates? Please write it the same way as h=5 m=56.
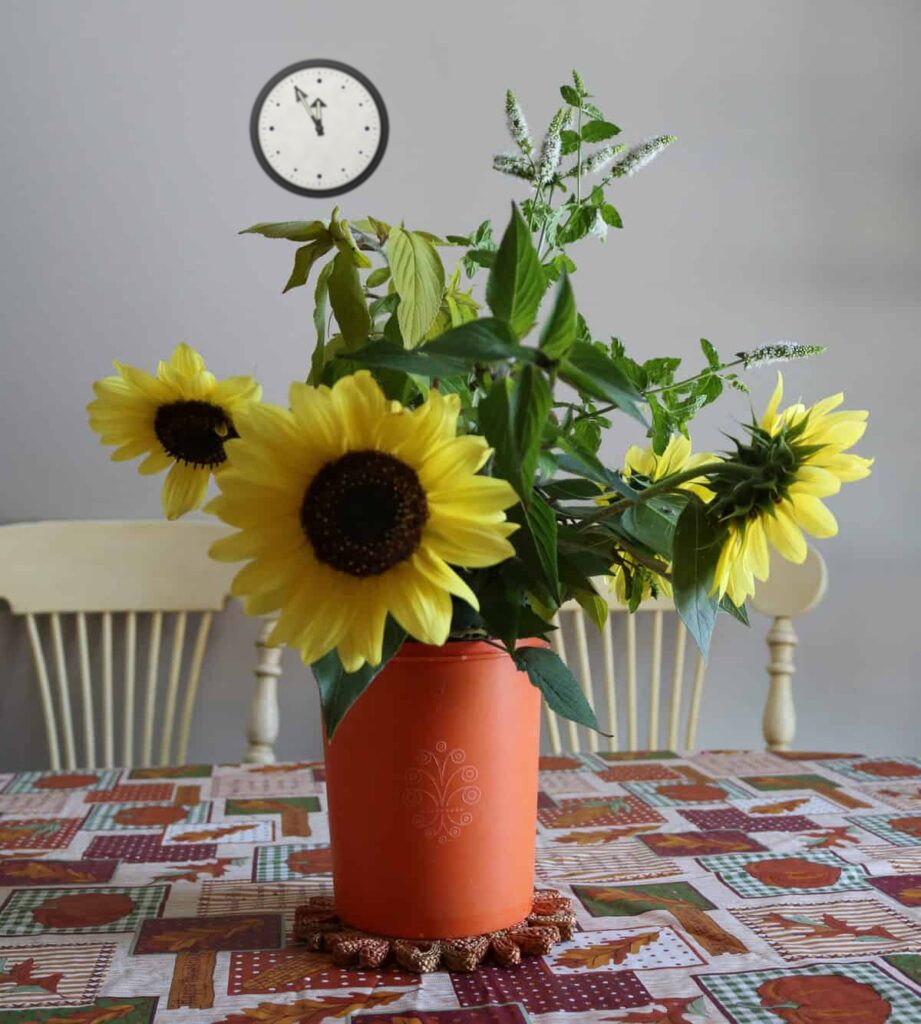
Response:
h=11 m=55
